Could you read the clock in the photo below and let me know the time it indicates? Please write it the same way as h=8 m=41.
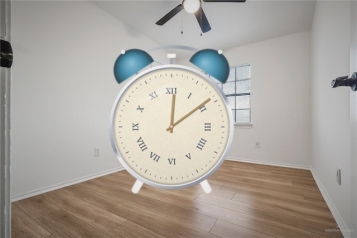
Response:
h=12 m=9
